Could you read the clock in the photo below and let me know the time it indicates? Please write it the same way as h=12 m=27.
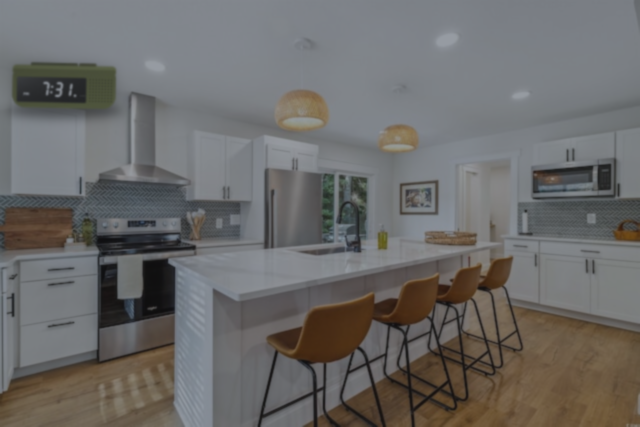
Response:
h=7 m=31
